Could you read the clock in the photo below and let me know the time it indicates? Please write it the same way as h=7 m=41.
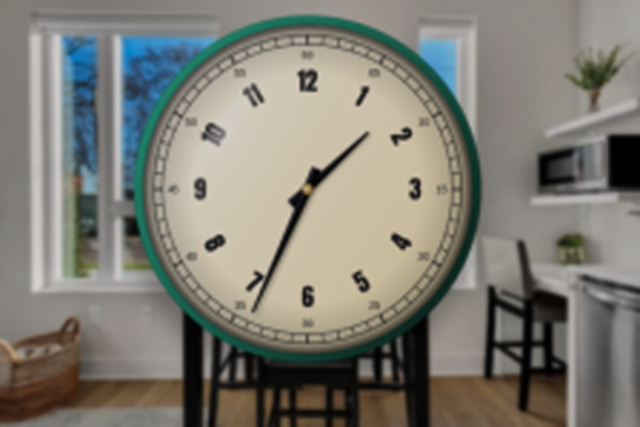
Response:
h=1 m=34
